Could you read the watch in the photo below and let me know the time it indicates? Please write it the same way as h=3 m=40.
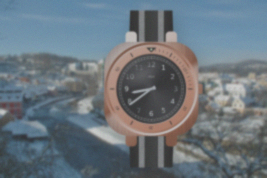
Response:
h=8 m=39
